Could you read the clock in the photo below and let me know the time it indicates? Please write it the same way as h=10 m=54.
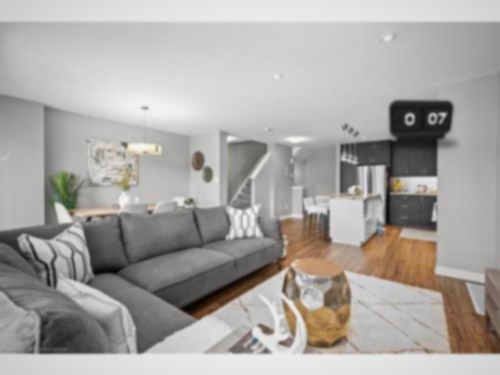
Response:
h=0 m=7
